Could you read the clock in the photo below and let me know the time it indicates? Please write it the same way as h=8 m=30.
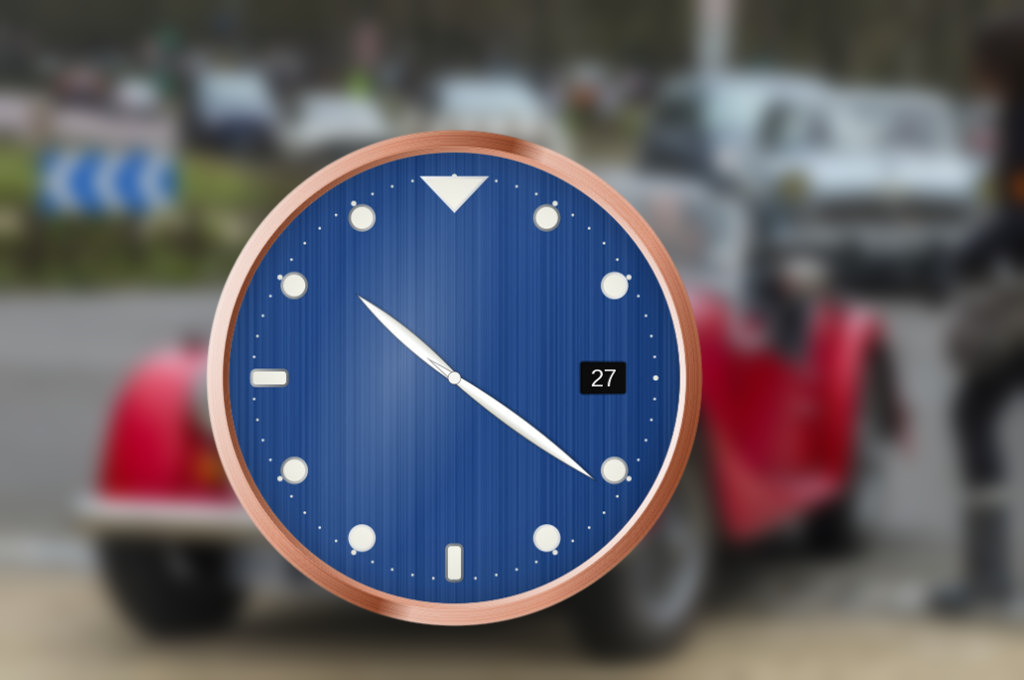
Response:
h=10 m=21
